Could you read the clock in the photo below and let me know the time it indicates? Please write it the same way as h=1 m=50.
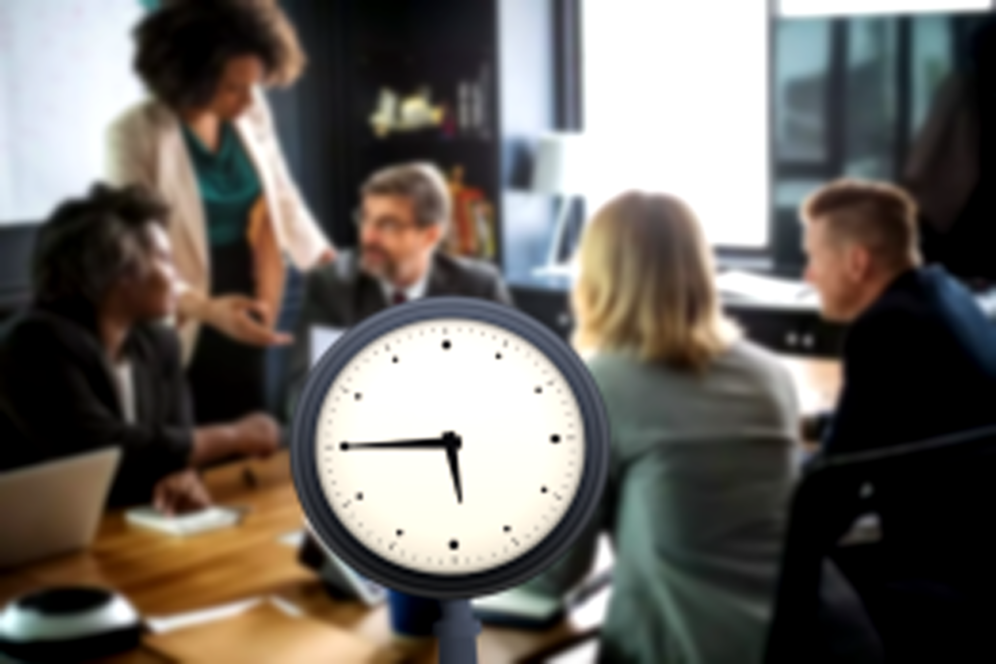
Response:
h=5 m=45
